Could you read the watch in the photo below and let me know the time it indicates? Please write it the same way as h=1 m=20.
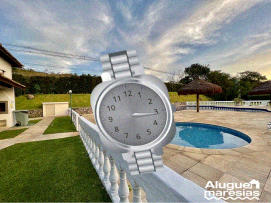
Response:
h=3 m=16
